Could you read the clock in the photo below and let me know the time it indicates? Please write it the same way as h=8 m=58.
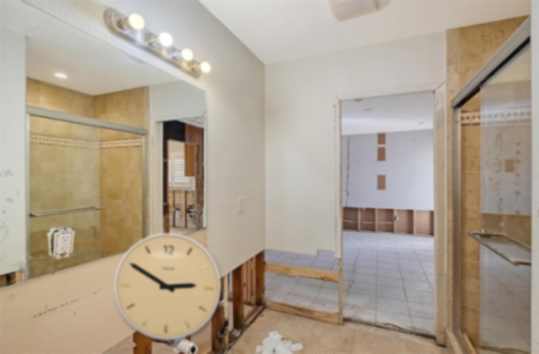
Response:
h=2 m=50
